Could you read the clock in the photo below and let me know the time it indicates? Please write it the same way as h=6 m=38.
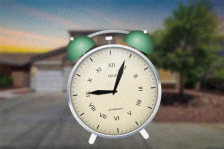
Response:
h=9 m=4
